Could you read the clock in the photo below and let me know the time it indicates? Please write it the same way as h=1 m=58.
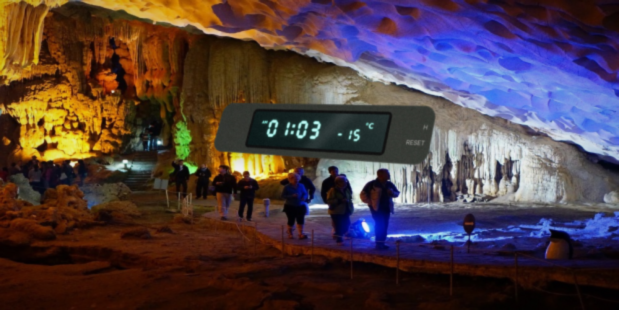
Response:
h=1 m=3
